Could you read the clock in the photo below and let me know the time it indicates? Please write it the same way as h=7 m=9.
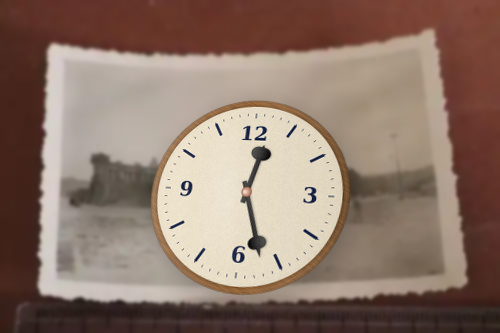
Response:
h=12 m=27
